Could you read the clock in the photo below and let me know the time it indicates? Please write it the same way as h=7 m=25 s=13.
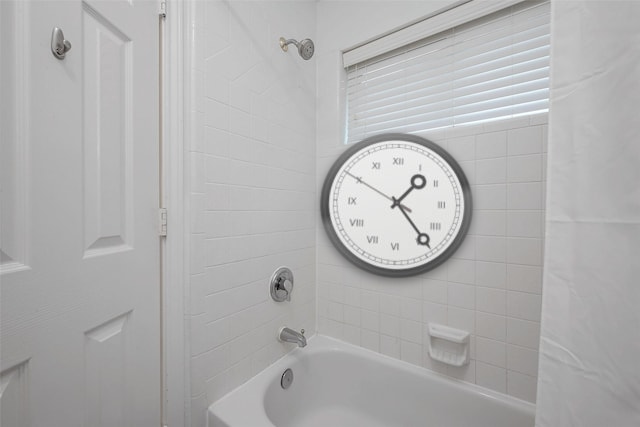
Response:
h=1 m=23 s=50
